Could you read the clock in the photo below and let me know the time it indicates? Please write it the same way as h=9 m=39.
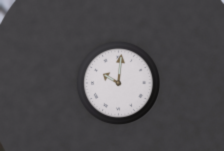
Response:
h=10 m=1
